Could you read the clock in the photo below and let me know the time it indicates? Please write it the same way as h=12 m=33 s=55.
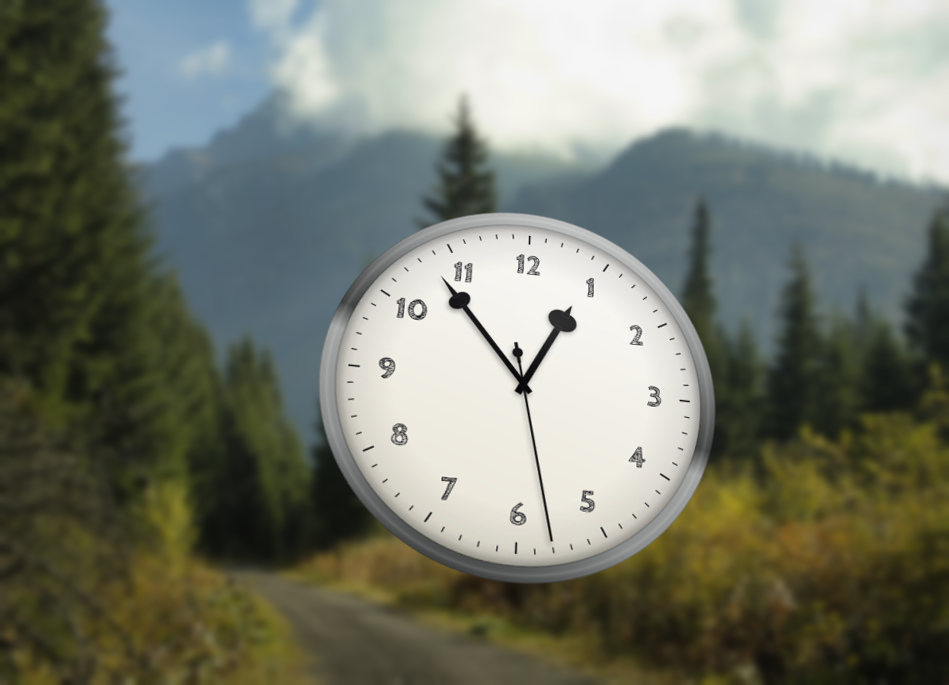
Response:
h=12 m=53 s=28
